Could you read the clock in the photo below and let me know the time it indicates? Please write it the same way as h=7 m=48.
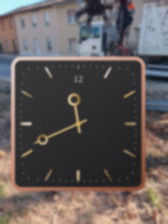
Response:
h=11 m=41
